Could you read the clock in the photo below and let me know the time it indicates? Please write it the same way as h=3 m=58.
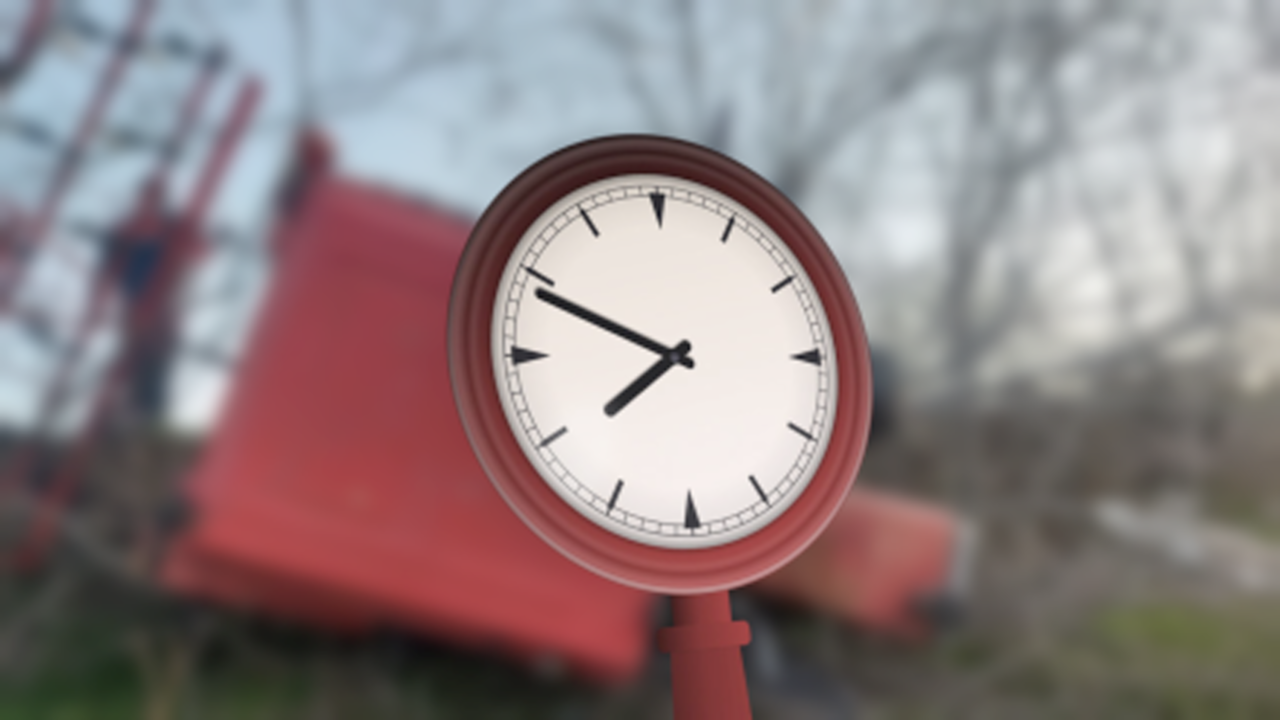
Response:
h=7 m=49
